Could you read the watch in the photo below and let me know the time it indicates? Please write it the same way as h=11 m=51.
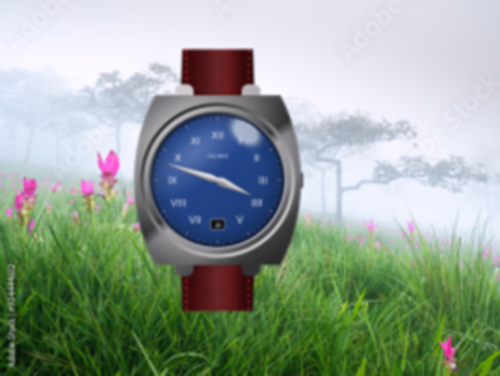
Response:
h=3 m=48
